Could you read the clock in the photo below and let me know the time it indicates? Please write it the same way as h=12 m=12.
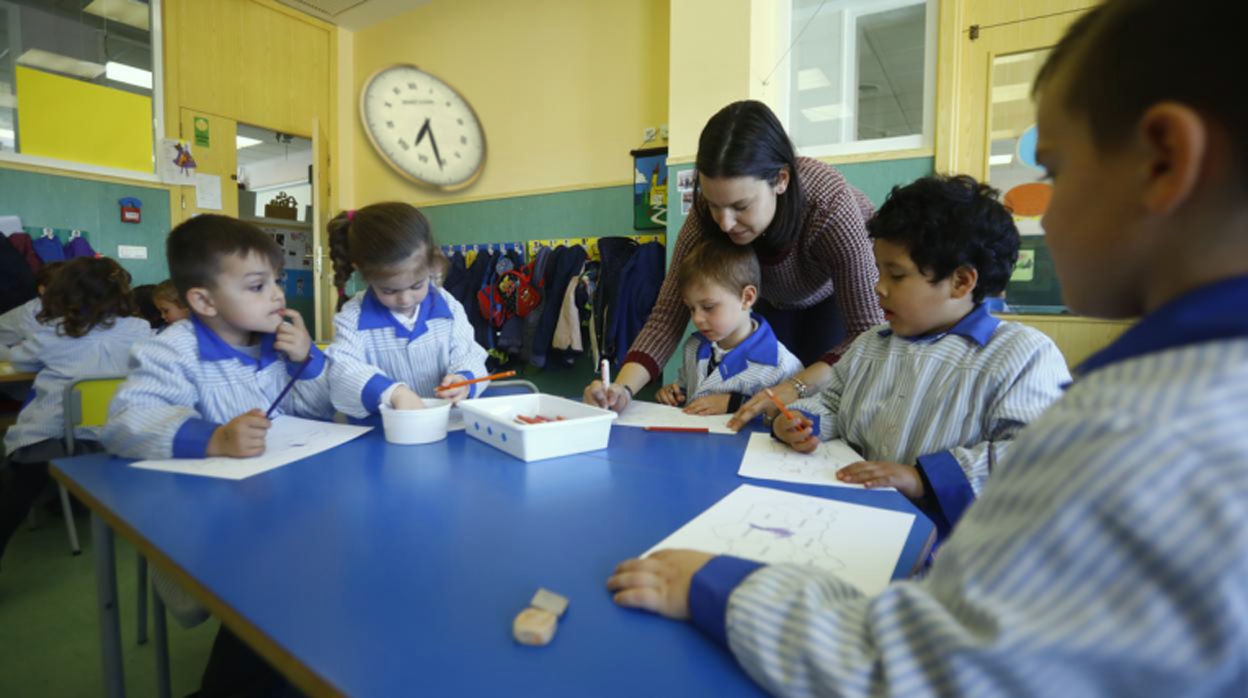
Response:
h=7 m=31
